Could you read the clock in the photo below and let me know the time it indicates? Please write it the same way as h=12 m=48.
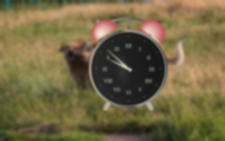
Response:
h=9 m=52
